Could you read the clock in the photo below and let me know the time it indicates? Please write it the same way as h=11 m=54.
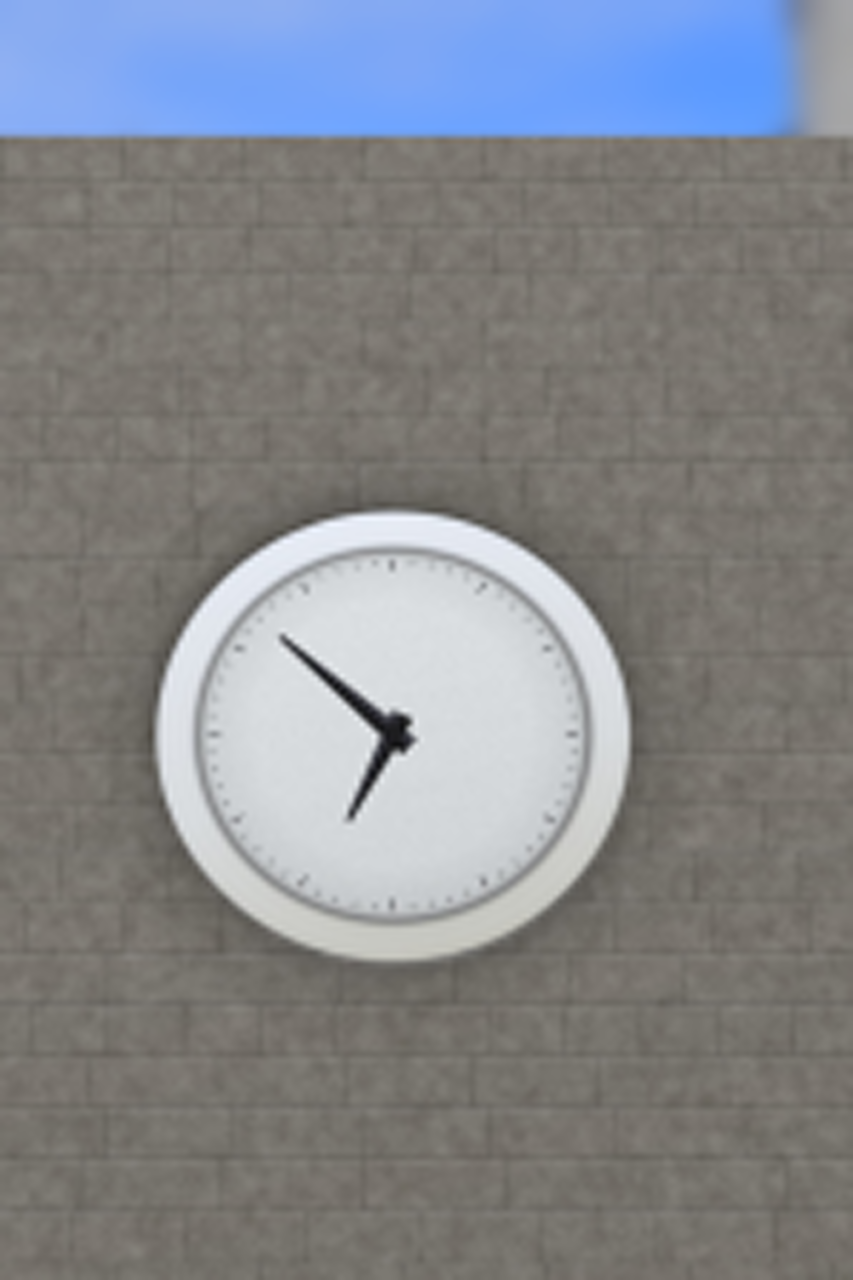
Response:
h=6 m=52
